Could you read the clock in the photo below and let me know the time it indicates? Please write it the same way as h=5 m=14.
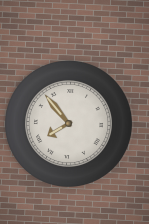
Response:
h=7 m=53
